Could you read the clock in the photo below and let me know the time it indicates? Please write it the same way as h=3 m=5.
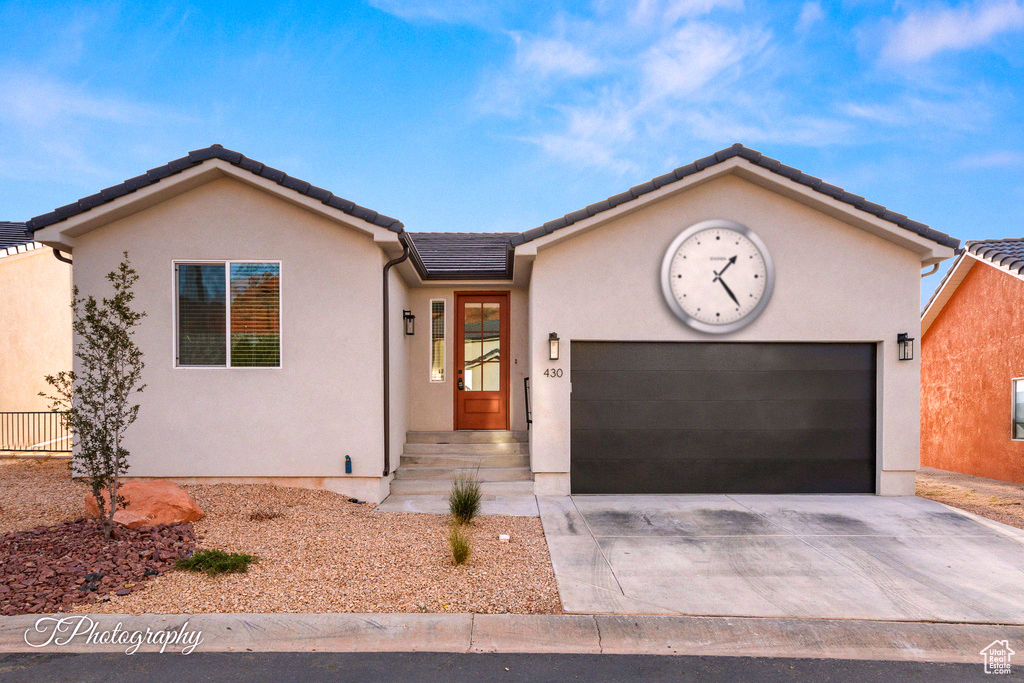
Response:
h=1 m=24
